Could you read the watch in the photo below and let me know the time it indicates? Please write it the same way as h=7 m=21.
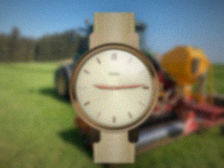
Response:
h=9 m=14
